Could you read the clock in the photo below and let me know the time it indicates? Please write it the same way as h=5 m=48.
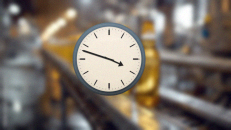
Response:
h=3 m=48
